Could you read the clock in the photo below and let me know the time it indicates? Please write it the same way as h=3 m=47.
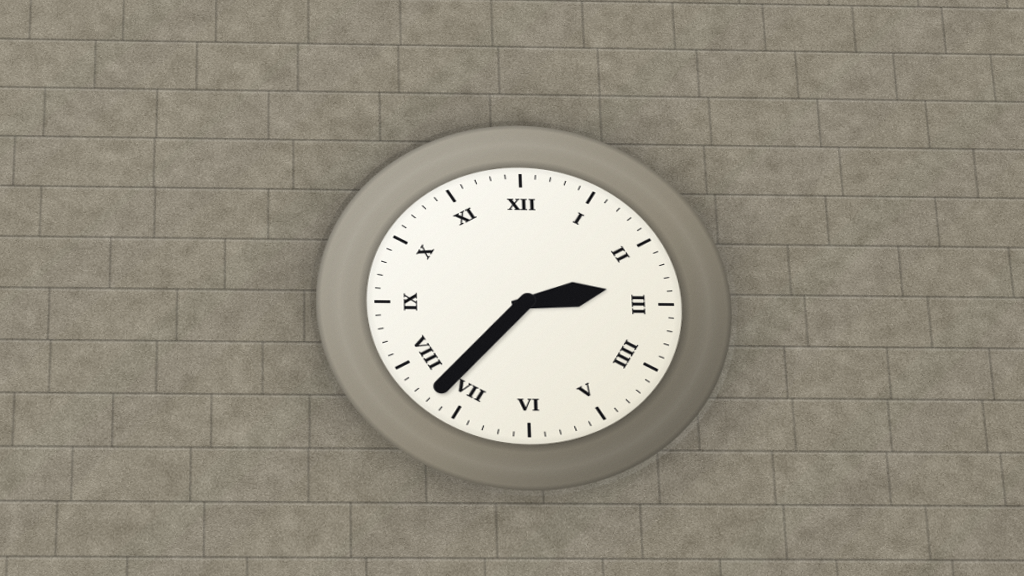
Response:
h=2 m=37
